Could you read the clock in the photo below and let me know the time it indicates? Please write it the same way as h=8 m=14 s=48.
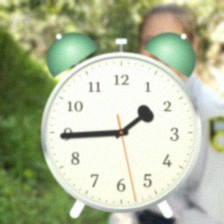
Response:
h=1 m=44 s=28
